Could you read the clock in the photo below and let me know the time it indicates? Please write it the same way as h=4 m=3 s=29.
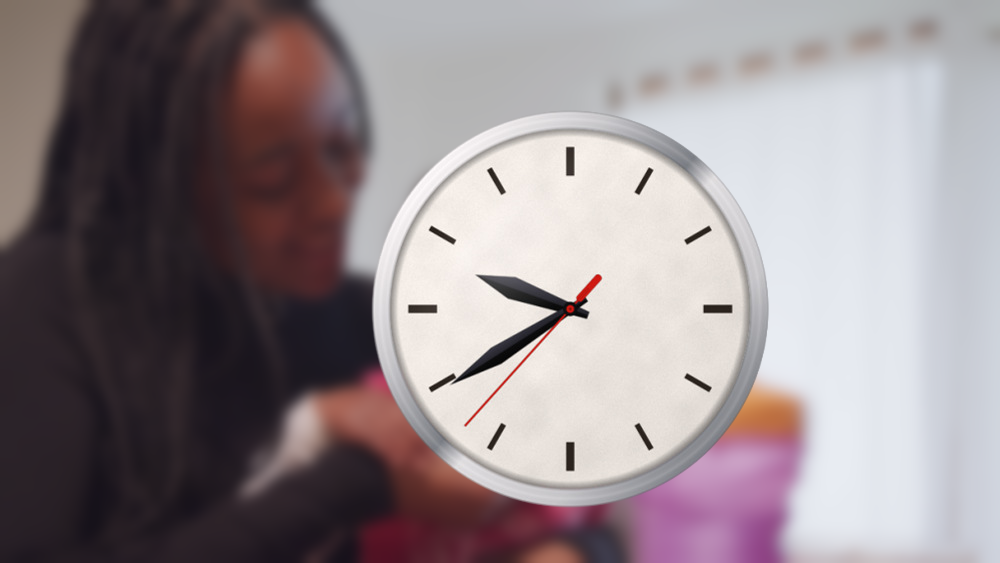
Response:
h=9 m=39 s=37
